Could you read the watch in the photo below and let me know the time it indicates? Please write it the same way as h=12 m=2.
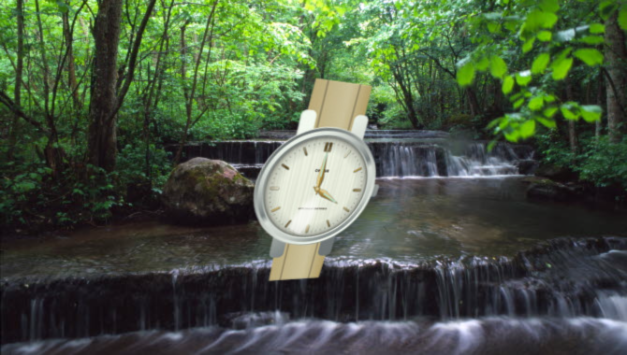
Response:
h=4 m=0
